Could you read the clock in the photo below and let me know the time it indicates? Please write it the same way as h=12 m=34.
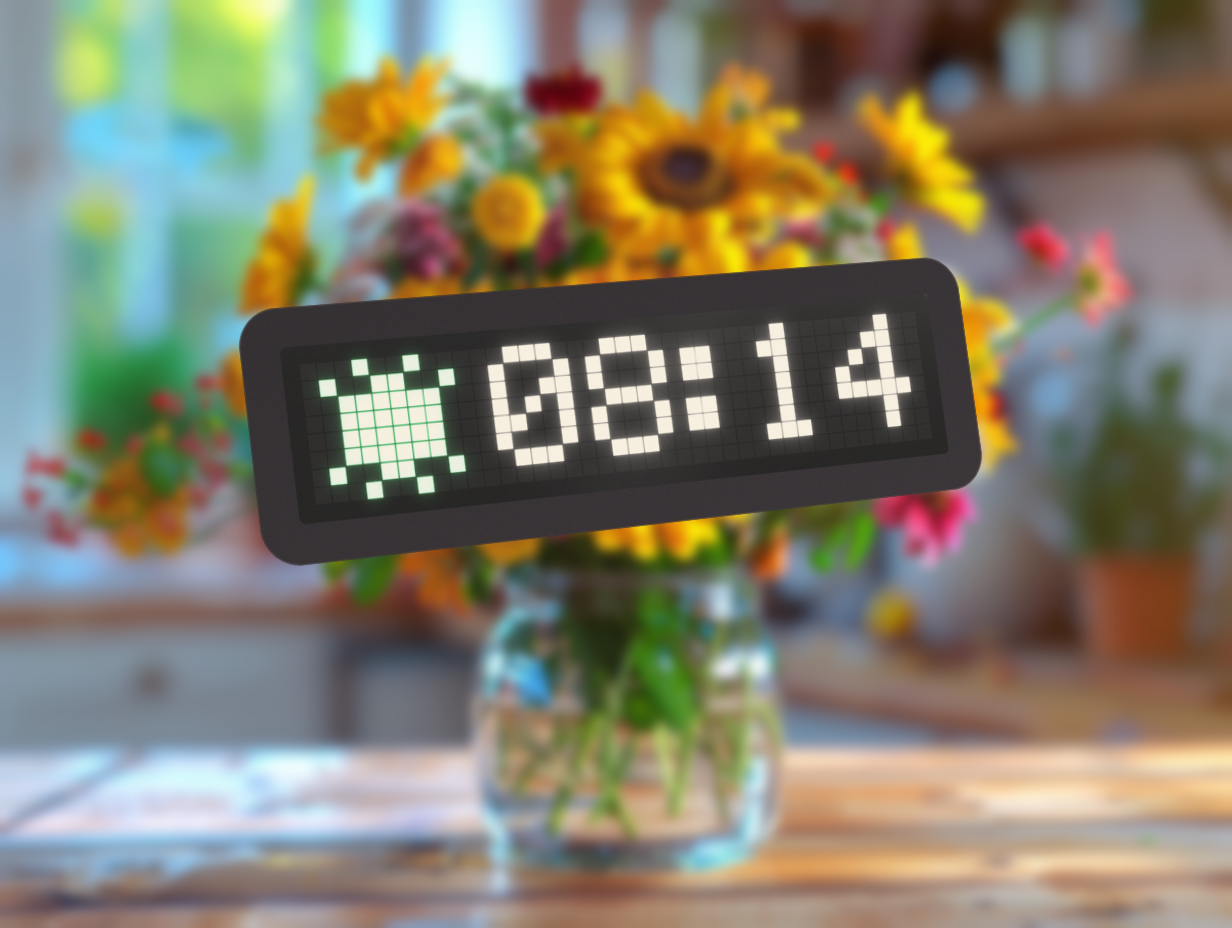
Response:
h=8 m=14
